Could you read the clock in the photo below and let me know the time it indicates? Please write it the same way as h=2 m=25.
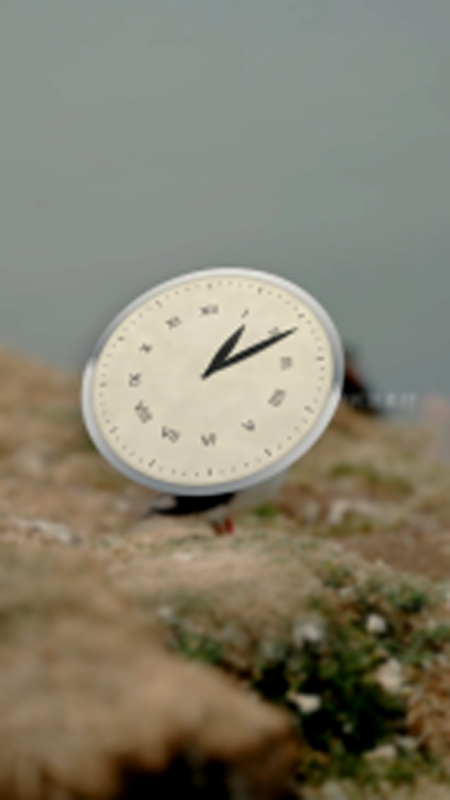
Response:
h=1 m=11
